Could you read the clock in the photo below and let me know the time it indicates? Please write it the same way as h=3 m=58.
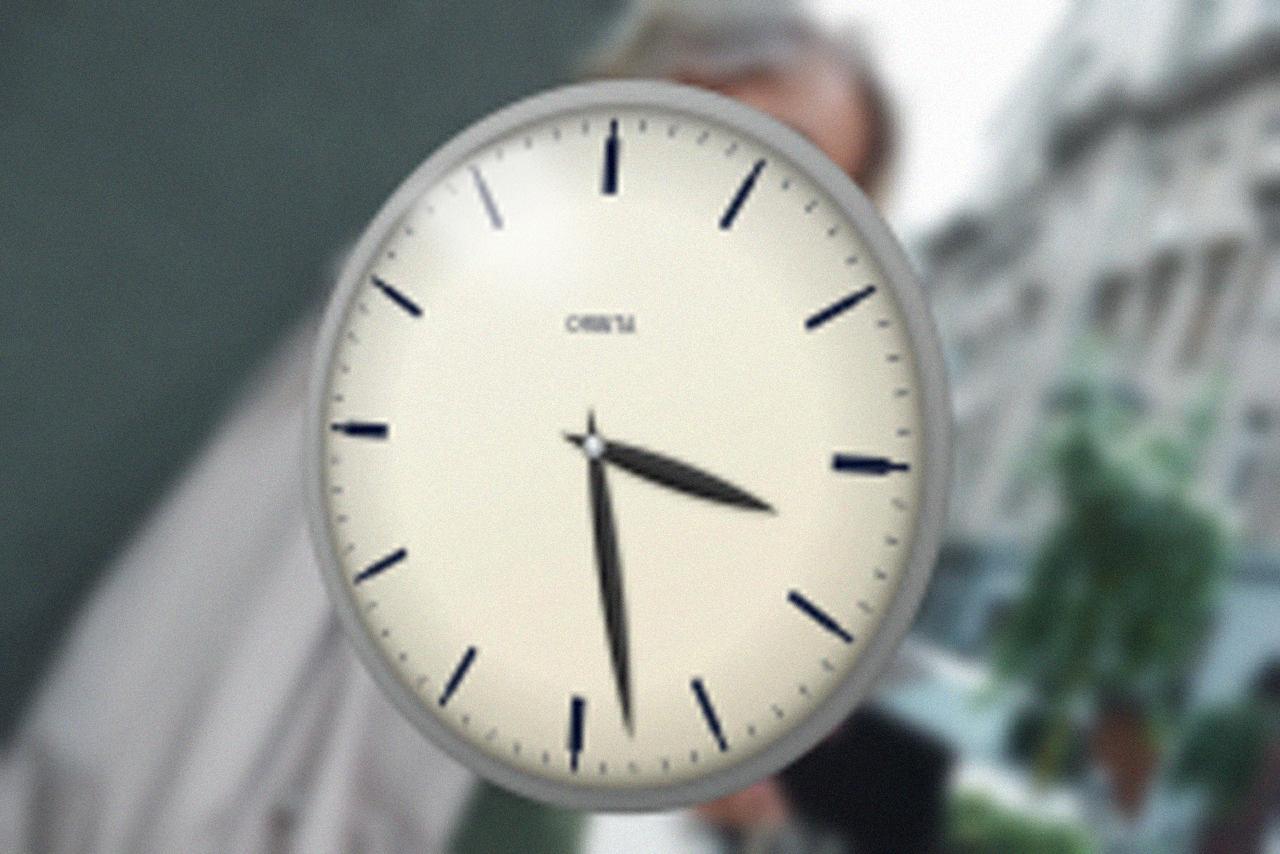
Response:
h=3 m=28
